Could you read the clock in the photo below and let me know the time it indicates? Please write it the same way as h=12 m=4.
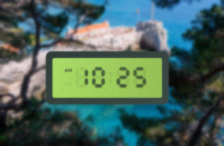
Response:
h=10 m=25
